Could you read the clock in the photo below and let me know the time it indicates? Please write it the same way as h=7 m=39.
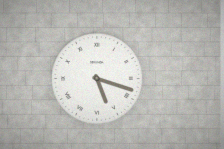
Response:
h=5 m=18
